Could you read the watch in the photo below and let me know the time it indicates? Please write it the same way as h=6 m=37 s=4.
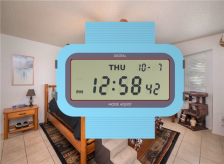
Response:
h=12 m=58 s=42
